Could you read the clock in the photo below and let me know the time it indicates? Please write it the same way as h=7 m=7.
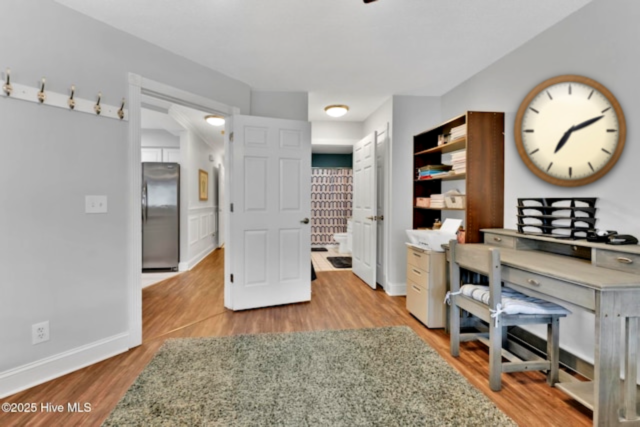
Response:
h=7 m=11
